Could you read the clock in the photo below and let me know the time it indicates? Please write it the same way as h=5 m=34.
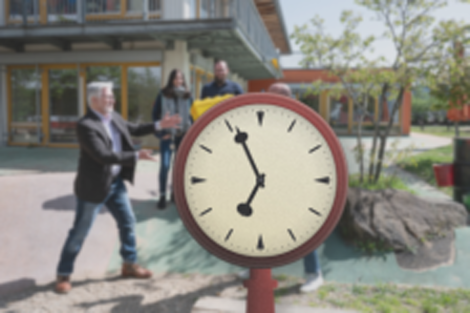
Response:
h=6 m=56
